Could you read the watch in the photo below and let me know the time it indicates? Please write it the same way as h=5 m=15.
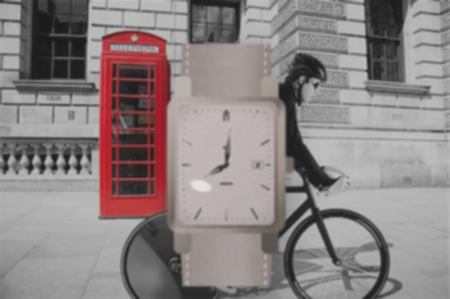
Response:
h=8 m=1
